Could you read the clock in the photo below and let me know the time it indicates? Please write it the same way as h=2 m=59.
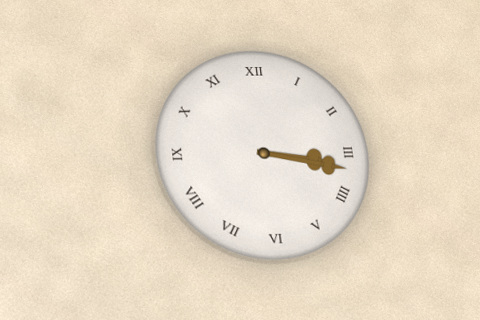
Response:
h=3 m=17
